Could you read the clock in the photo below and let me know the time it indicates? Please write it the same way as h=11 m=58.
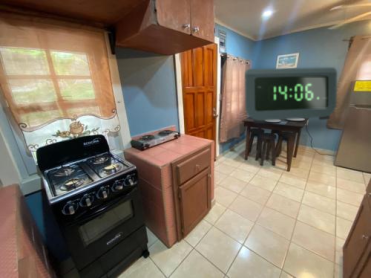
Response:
h=14 m=6
